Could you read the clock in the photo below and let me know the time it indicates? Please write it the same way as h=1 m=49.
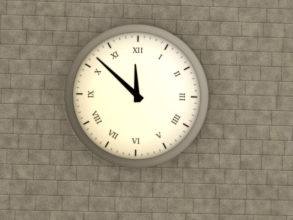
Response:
h=11 m=52
